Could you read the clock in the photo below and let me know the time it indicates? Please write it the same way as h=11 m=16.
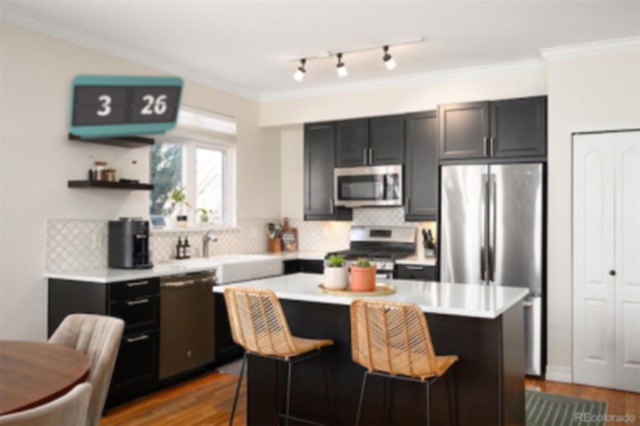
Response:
h=3 m=26
